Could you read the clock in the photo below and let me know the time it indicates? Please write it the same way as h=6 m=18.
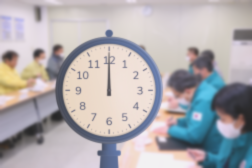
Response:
h=12 m=0
